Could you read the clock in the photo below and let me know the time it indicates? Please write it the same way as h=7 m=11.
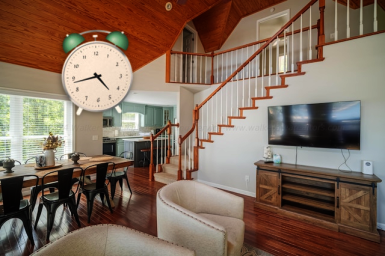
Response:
h=4 m=43
